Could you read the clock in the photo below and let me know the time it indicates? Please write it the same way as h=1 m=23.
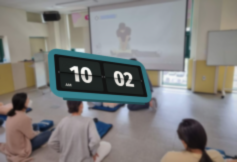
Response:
h=10 m=2
